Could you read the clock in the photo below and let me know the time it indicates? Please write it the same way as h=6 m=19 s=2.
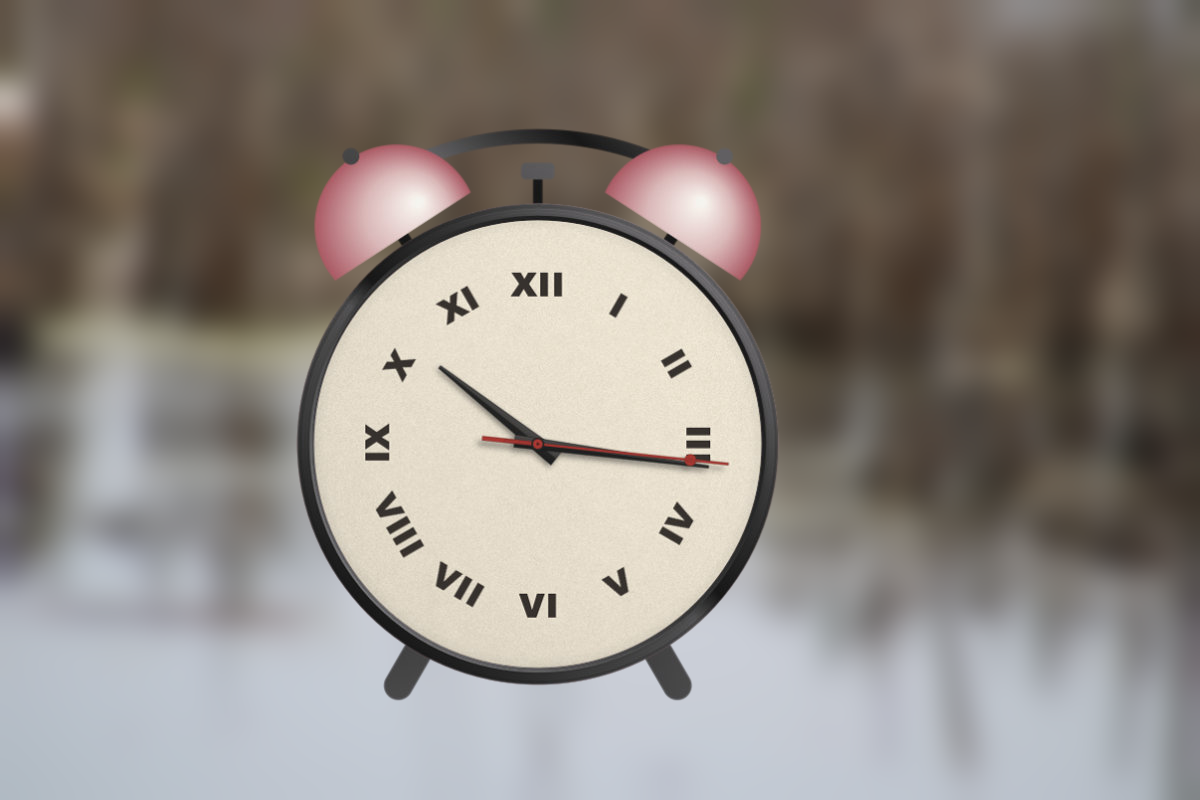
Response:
h=10 m=16 s=16
